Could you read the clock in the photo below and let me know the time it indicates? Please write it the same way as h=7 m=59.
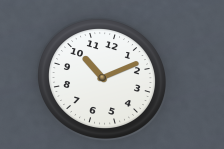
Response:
h=10 m=8
